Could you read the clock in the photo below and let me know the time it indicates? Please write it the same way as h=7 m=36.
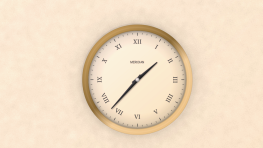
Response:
h=1 m=37
